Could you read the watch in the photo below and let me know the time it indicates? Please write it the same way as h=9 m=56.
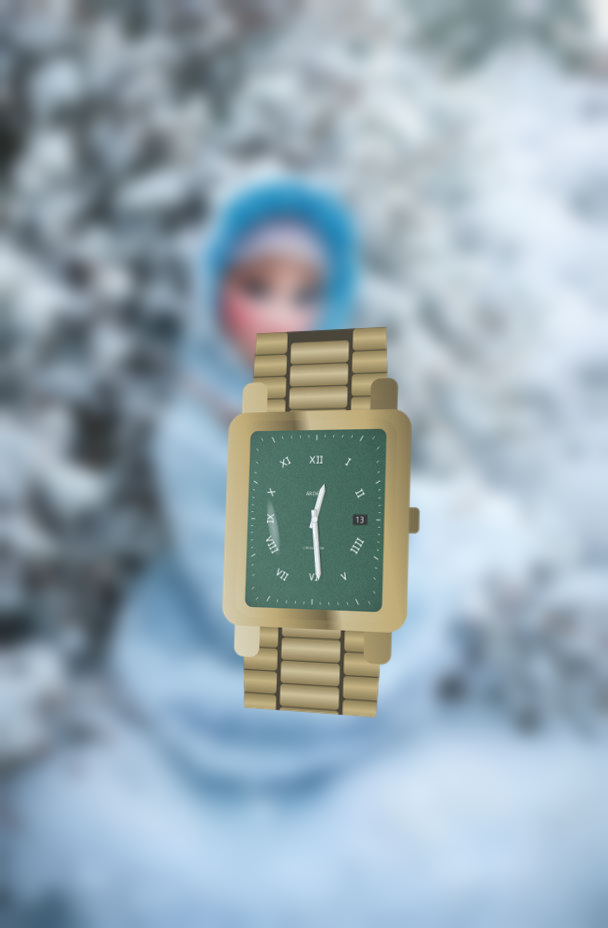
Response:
h=12 m=29
